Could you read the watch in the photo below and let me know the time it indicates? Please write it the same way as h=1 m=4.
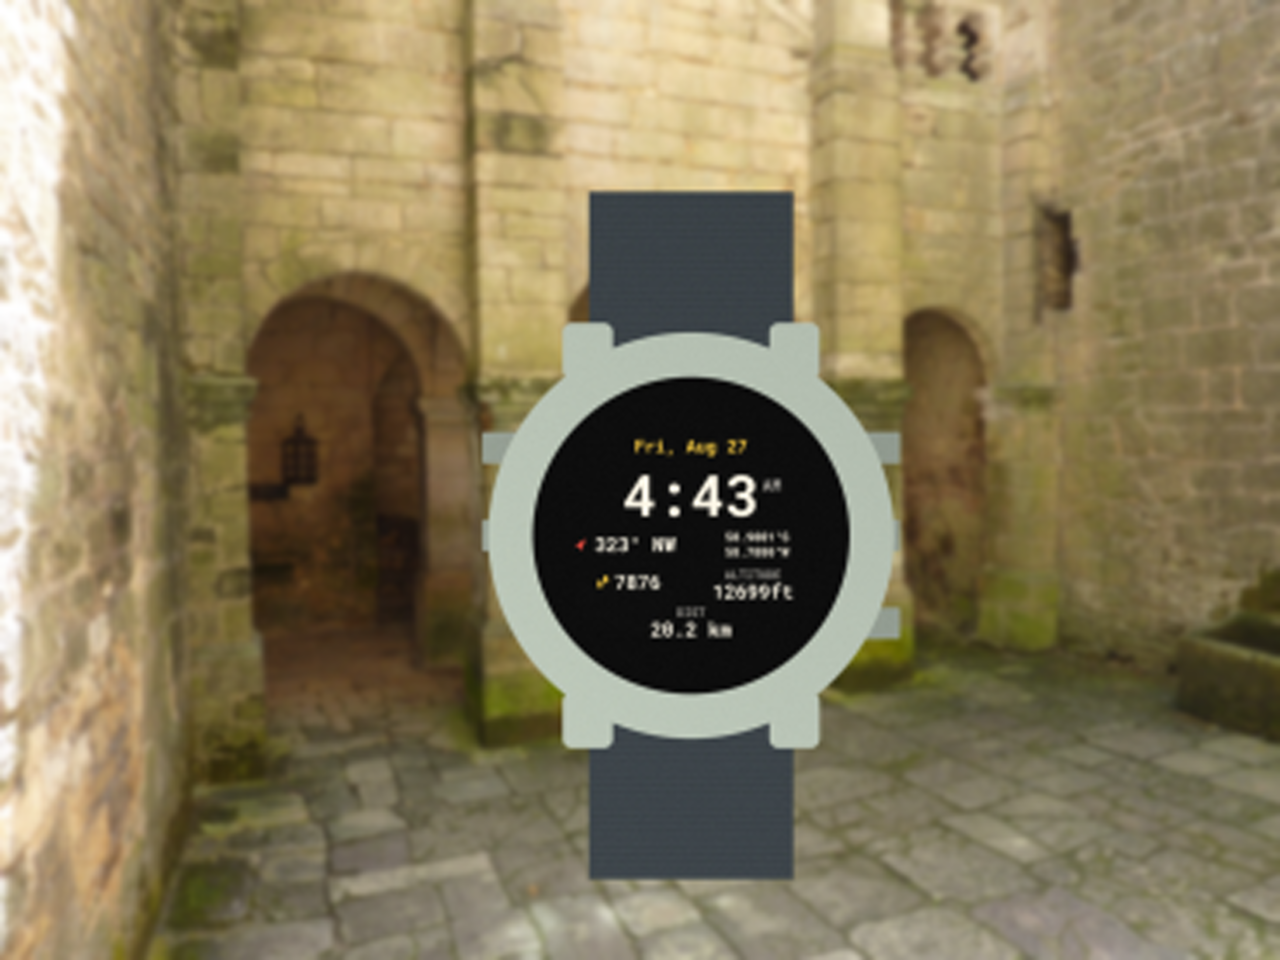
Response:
h=4 m=43
